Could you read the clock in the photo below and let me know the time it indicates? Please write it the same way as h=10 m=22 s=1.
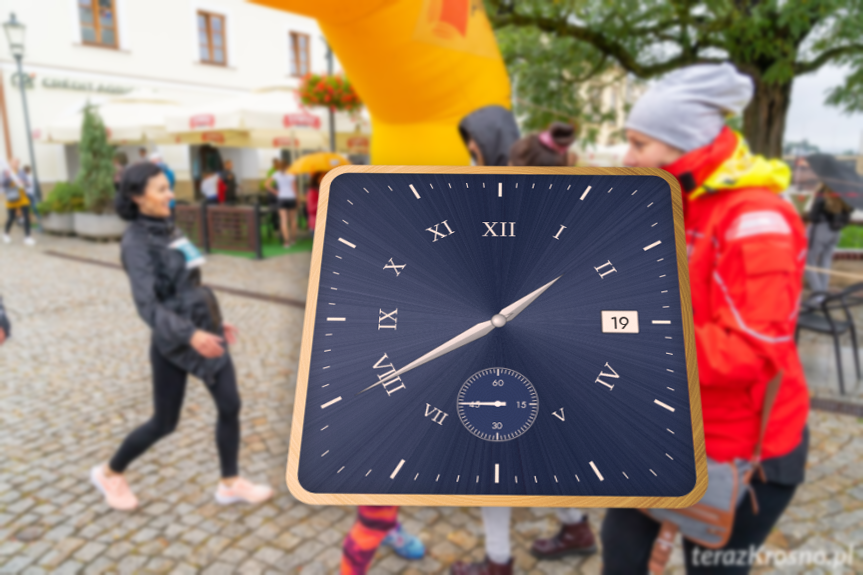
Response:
h=1 m=39 s=45
